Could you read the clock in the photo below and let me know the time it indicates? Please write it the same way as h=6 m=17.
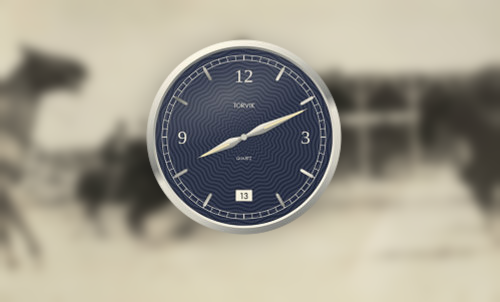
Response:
h=8 m=11
